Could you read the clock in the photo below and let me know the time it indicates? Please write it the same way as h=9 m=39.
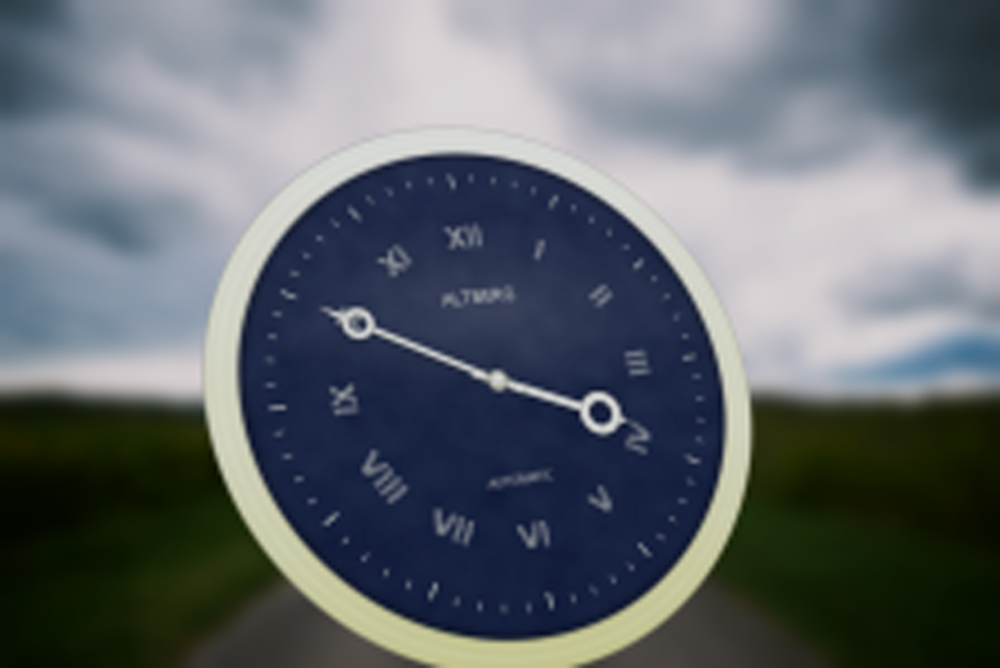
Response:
h=3 m=50
